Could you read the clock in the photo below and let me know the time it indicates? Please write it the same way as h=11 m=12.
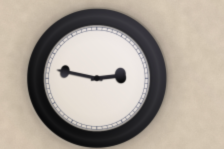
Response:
h=2 m=47
